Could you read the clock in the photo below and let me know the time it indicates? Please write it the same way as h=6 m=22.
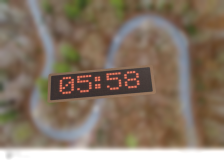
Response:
h=5 m=58
